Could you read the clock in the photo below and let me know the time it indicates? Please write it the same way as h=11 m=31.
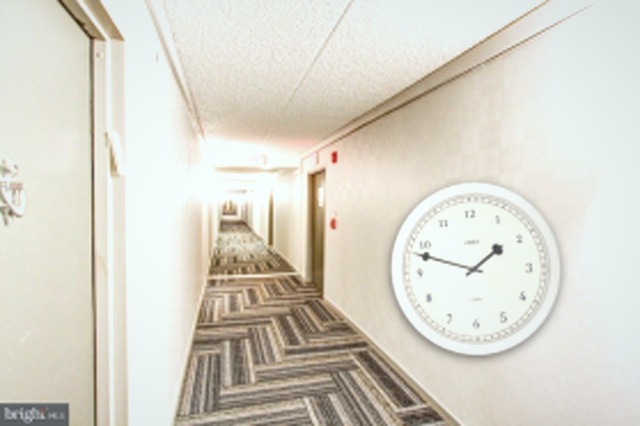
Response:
h=1 m=48
